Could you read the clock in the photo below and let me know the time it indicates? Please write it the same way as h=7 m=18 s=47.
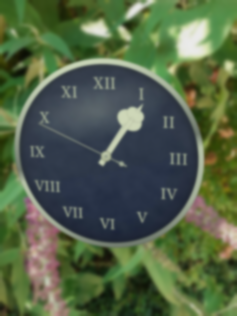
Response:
h=1 m=5 s=49
